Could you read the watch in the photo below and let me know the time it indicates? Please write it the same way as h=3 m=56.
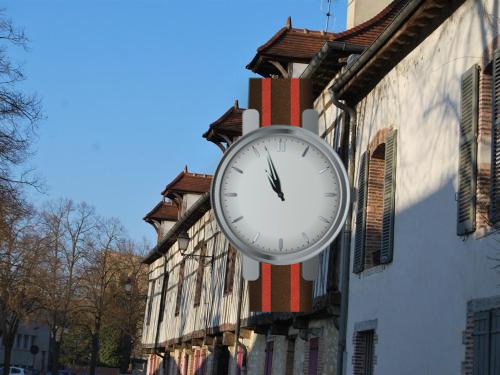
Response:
h=10 m=57
